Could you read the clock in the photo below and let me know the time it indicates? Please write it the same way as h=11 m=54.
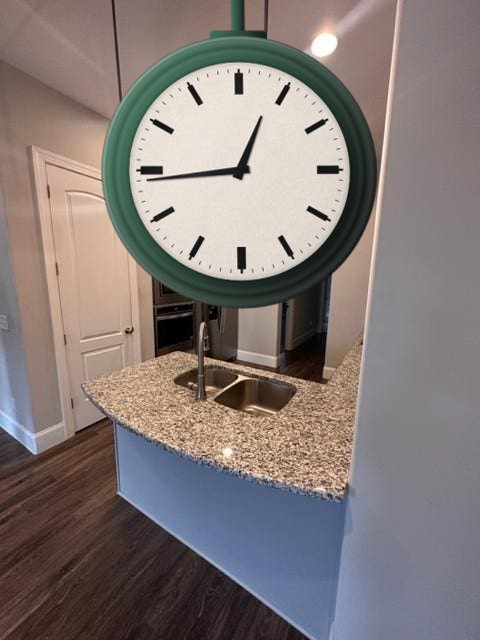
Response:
h=12 m=44
